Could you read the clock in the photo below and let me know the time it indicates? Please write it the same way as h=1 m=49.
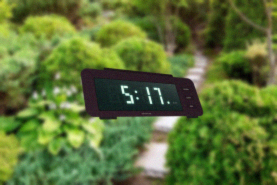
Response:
h=5 m=17
